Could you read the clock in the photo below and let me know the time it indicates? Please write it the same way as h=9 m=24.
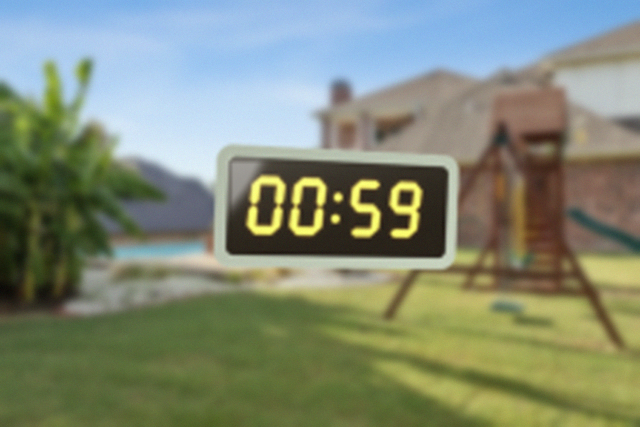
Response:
h=0 m=59
